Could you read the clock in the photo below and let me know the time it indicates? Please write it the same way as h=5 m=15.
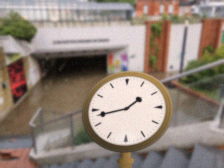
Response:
h=1 m=43
